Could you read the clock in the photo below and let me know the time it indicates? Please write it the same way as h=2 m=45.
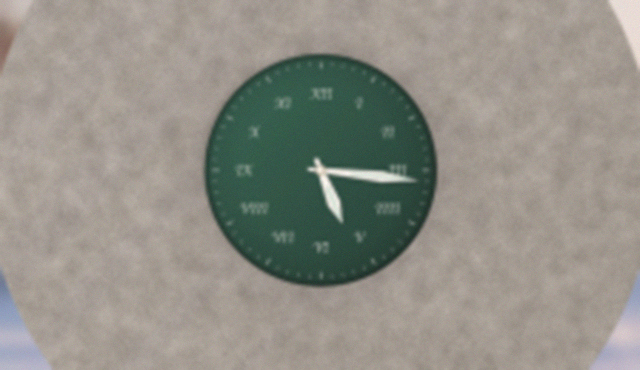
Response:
h=5 m=16
